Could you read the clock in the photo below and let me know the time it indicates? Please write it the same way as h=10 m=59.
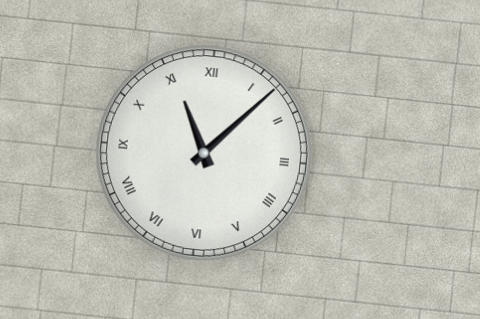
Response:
h=11 m=7
